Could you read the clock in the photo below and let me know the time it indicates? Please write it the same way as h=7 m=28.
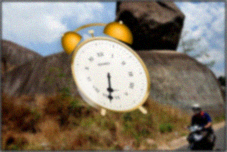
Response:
h=6 m=33
